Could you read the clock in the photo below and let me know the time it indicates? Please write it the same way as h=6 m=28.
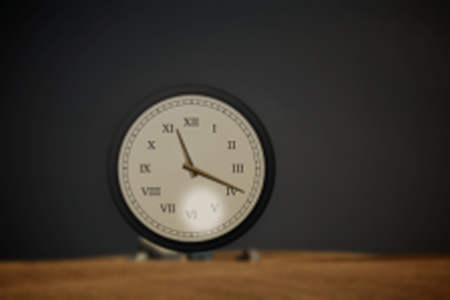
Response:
h=11 m=19
